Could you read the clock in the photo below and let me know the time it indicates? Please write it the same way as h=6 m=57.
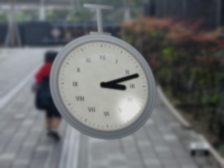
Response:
h=3 m=12
